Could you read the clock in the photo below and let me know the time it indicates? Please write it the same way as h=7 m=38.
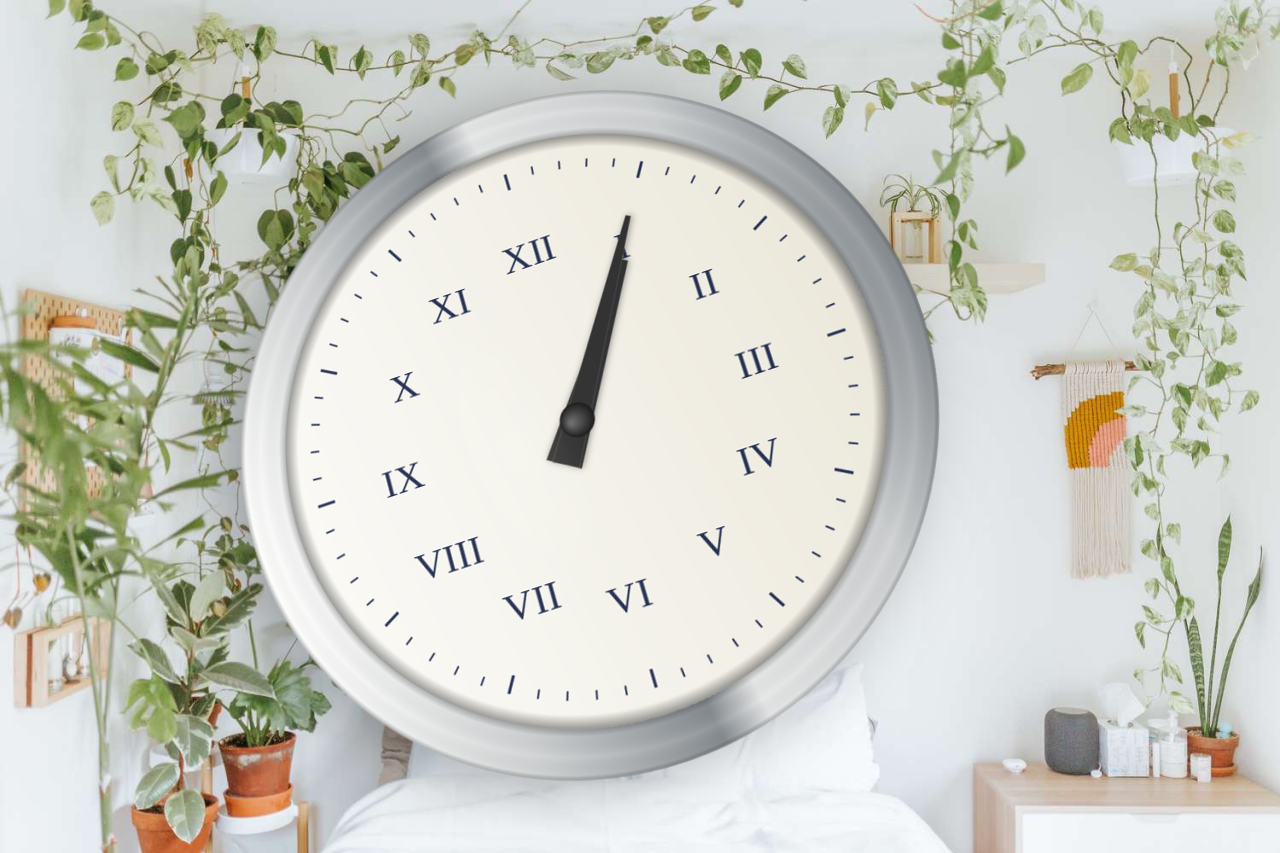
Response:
h=1 m=5
